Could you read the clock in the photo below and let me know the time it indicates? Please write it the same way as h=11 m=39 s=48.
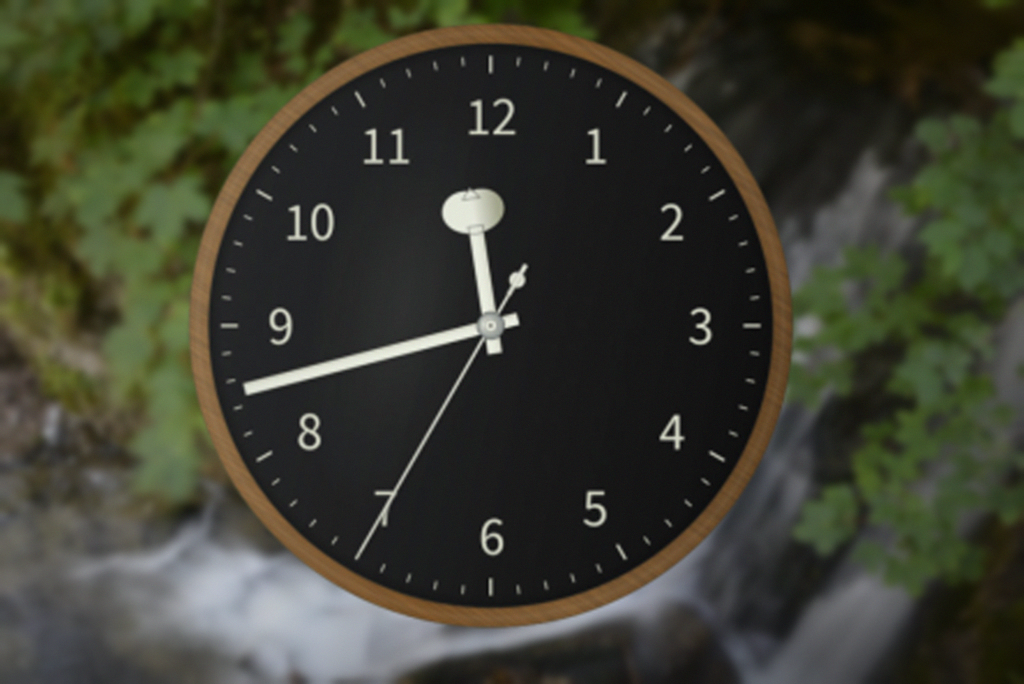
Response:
h=11 m=42 s=35
